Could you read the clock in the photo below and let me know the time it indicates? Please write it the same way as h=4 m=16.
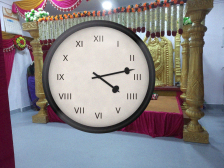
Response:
h=4 m=13
